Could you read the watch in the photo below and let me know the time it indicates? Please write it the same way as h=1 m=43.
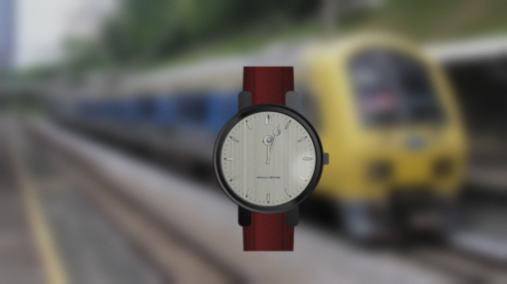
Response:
h=12 m=3
